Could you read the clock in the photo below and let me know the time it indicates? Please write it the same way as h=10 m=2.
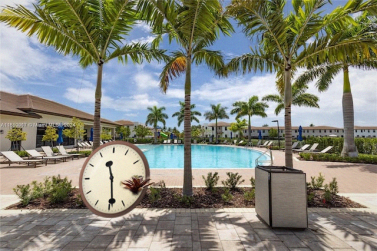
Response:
h=11 m=29
